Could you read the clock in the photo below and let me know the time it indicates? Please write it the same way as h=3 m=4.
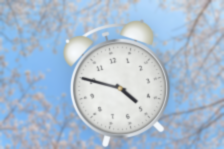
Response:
h=4 m=50
